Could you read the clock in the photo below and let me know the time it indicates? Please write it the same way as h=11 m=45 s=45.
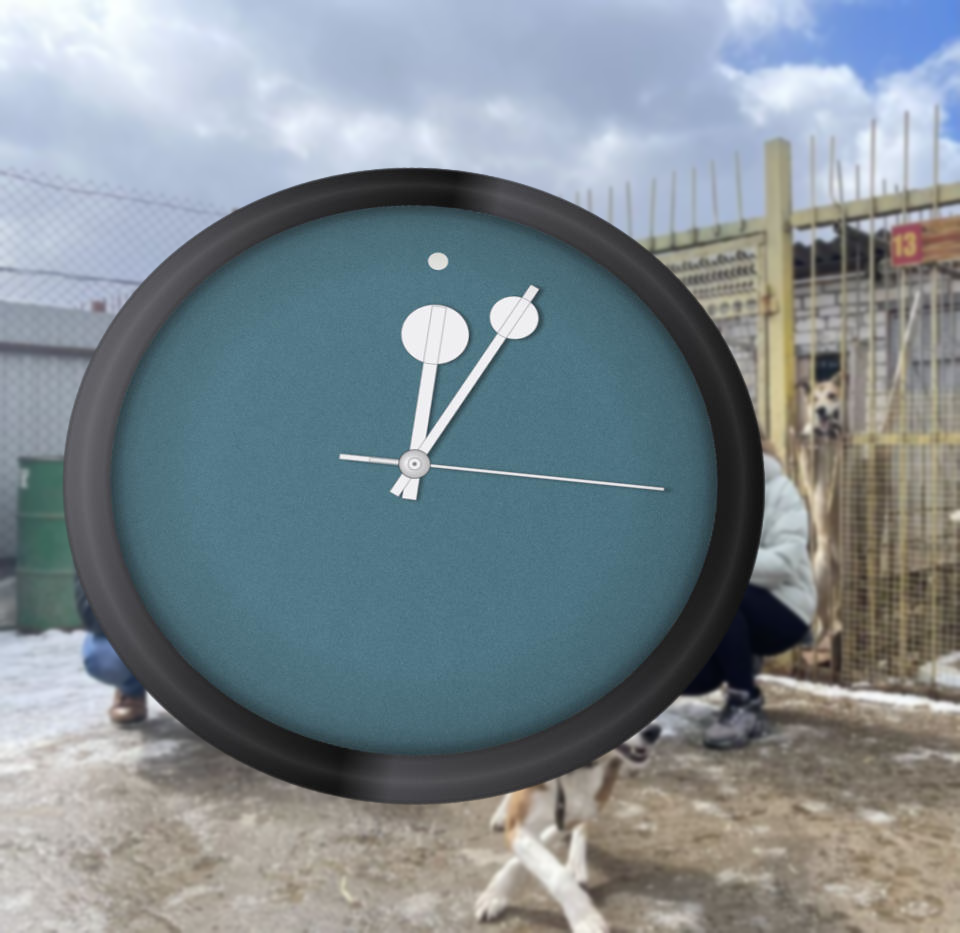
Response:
h=12 m=4 s=15
